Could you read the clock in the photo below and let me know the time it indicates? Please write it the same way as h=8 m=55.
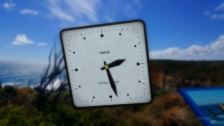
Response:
h=2 m=28
